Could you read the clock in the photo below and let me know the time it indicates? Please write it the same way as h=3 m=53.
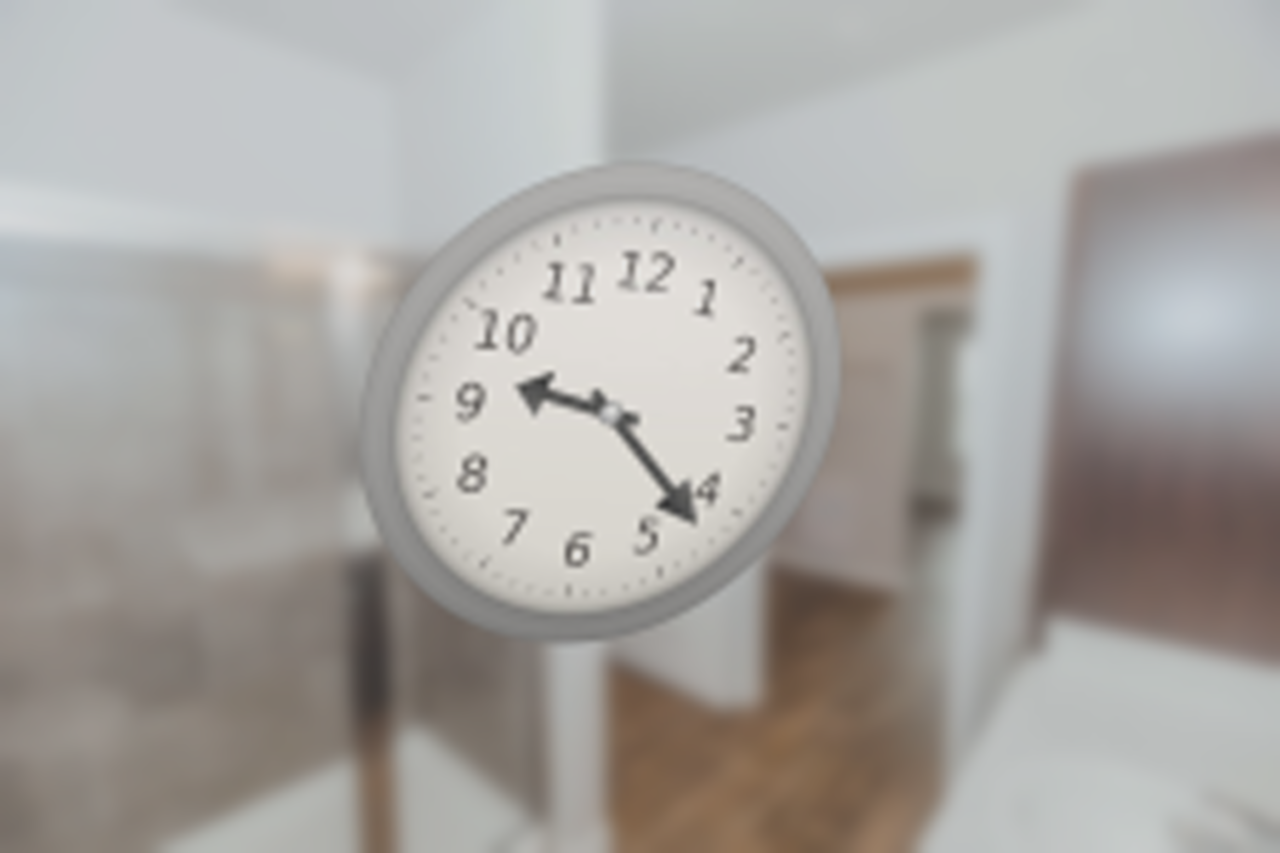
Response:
h=9 m=22
